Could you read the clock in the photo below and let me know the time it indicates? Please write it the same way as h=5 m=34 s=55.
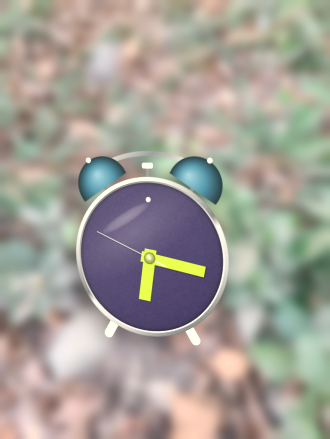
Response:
h=6 m=16 s=49
